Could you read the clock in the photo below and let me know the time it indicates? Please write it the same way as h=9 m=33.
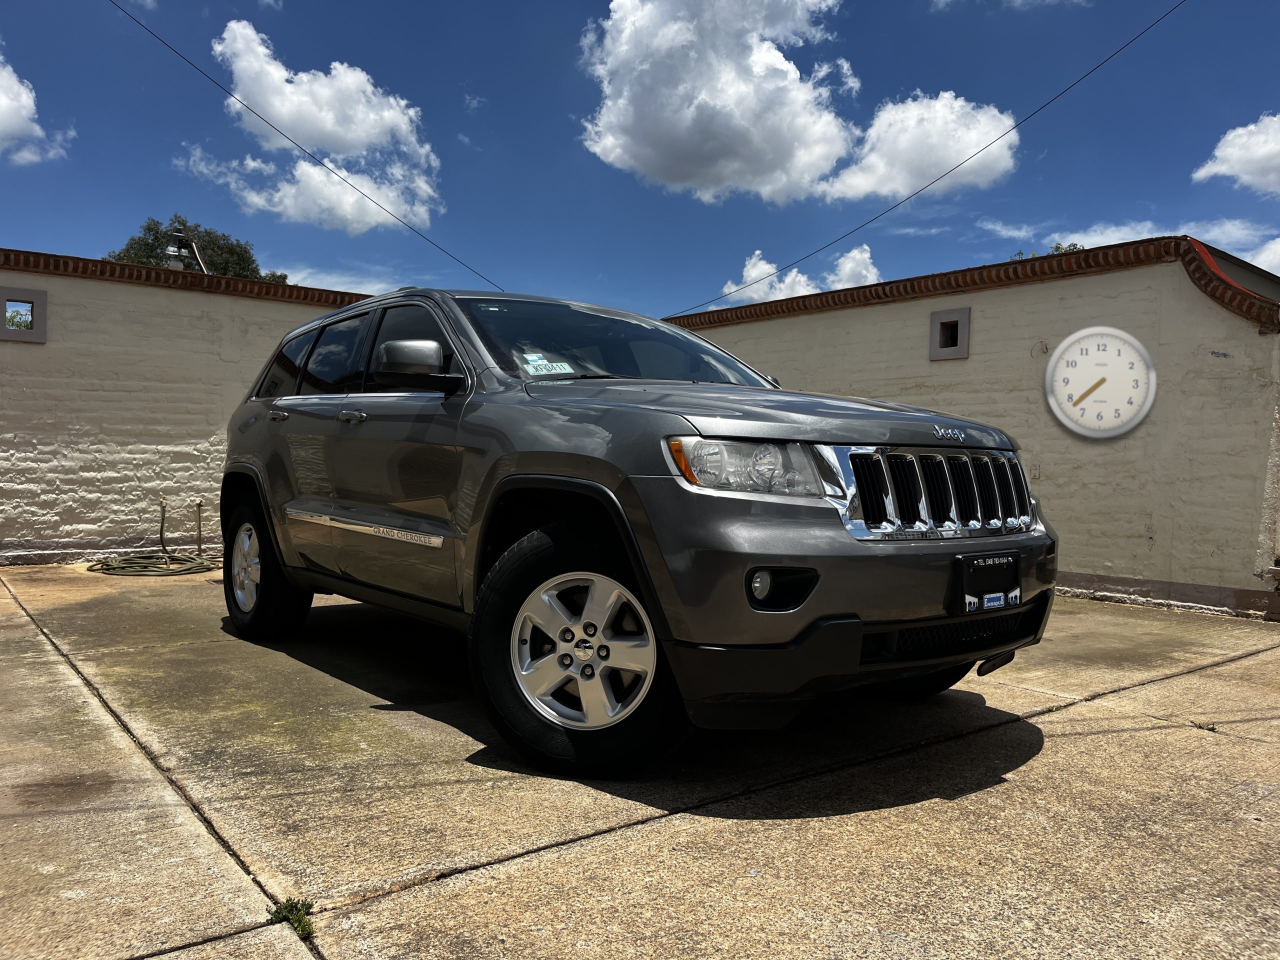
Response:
h=7 m=38
